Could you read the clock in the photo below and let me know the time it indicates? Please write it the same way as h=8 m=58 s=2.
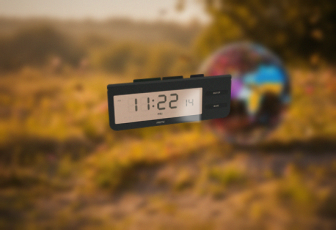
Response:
h=11 m=22 s=14
